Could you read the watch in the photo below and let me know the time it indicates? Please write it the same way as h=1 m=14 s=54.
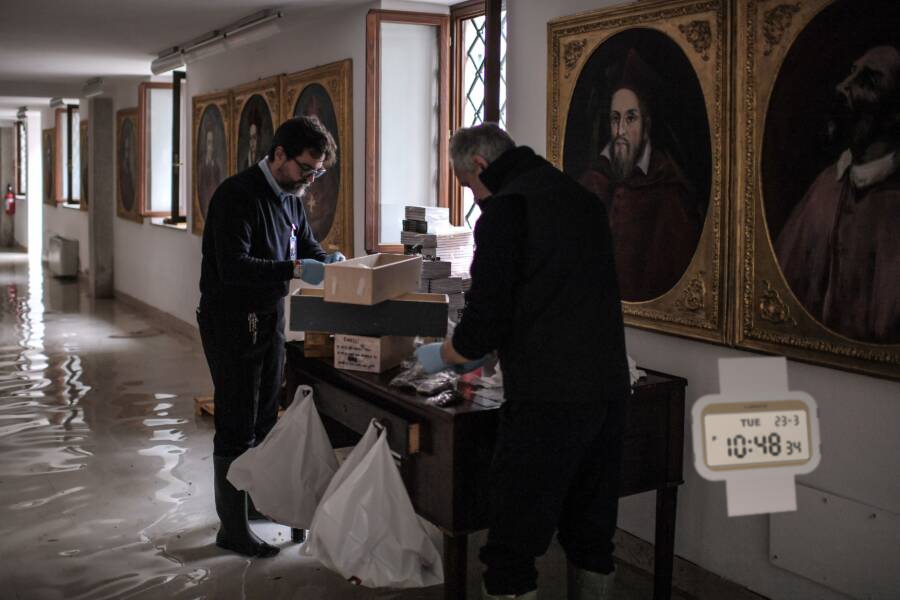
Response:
h=10 m=48 s=34
